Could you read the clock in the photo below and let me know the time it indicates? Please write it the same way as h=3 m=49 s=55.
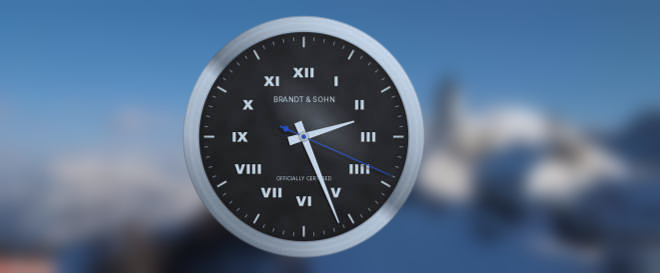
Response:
h=2 m=26 s=19
